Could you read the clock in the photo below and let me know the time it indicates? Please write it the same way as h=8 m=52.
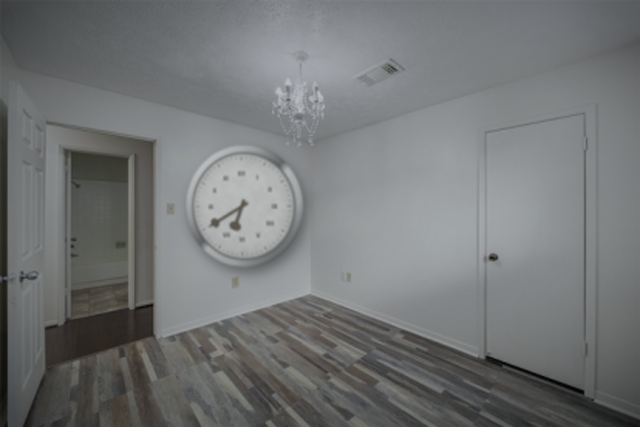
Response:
h=6 m=40
